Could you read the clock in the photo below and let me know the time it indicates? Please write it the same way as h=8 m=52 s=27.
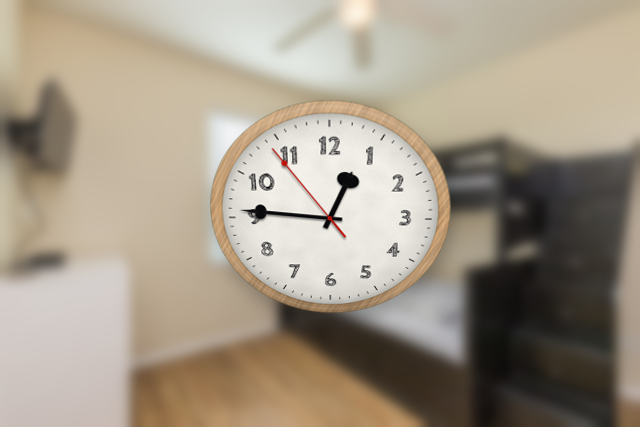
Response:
h=12 m=45 s=54
